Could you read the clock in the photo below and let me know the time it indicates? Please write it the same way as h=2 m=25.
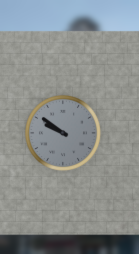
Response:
h=9 m=51
